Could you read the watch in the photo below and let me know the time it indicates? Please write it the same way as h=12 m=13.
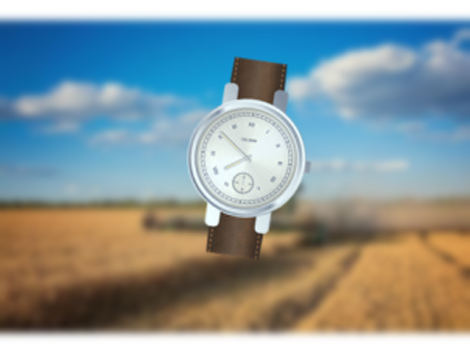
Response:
h=7 m=51
